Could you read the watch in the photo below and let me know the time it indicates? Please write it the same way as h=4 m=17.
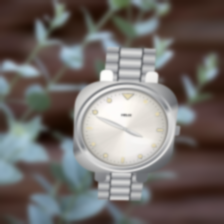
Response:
h=3 m=49
